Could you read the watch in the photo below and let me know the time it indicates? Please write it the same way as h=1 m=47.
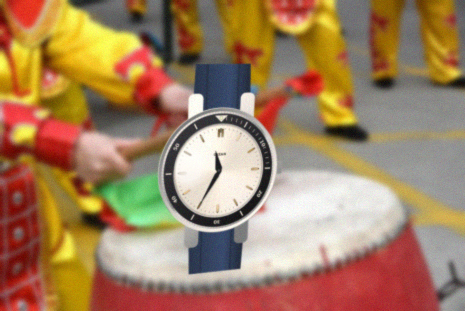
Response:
h=11 m=35
